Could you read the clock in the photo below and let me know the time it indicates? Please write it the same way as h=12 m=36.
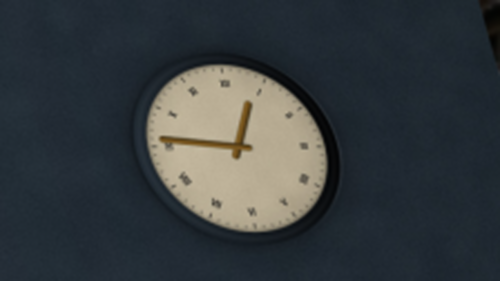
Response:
h=12 m=46
